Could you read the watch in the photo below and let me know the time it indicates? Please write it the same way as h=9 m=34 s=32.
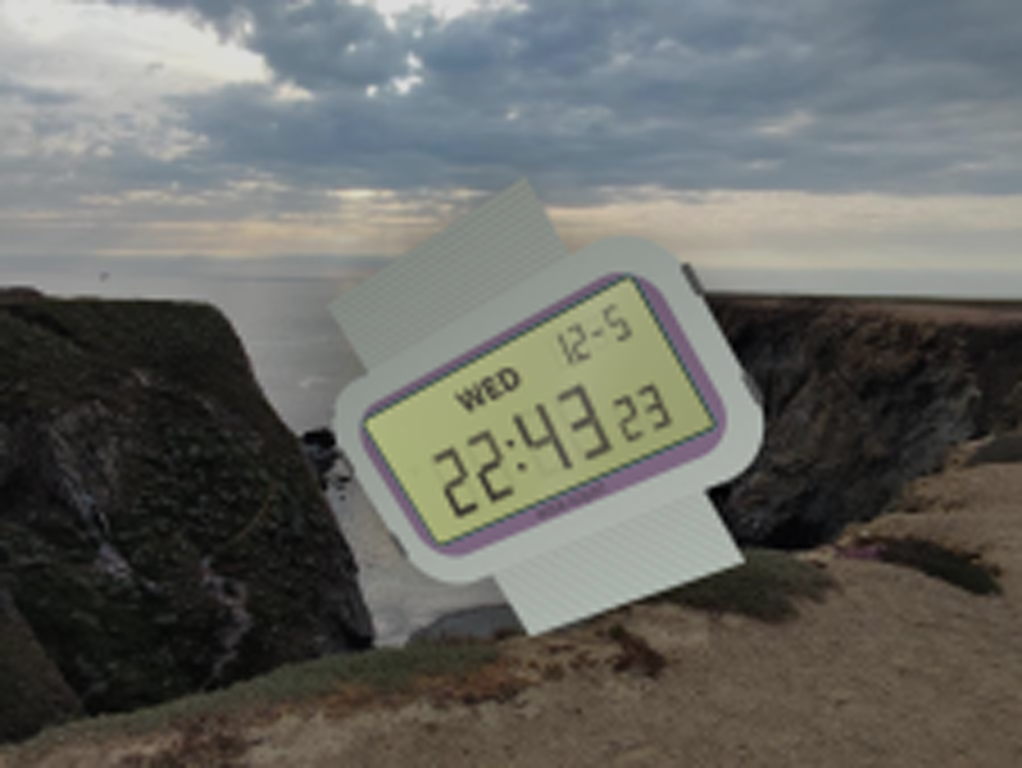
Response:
h=22 m=43 s=23
